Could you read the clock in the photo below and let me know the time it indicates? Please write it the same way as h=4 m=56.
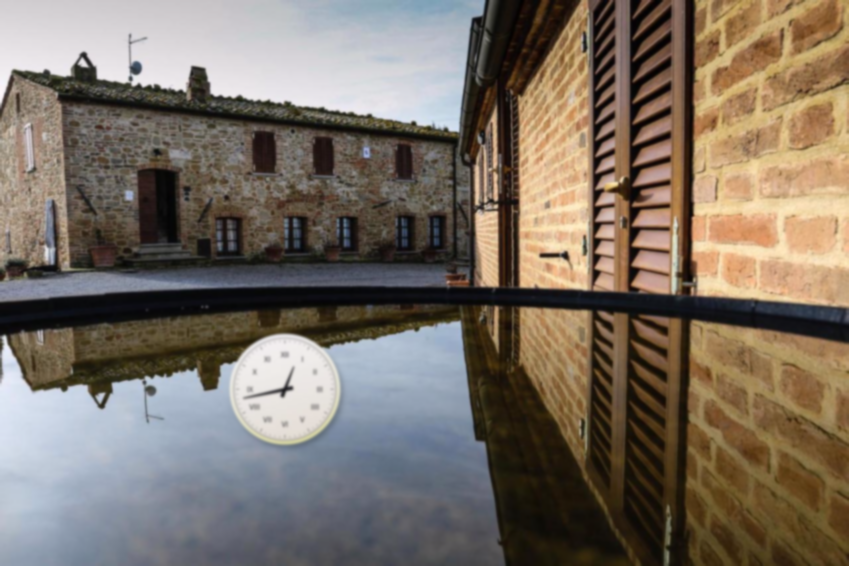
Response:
h=12 m=43
